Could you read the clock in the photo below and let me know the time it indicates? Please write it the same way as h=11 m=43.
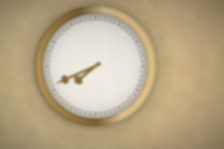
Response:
h=7 m=41
